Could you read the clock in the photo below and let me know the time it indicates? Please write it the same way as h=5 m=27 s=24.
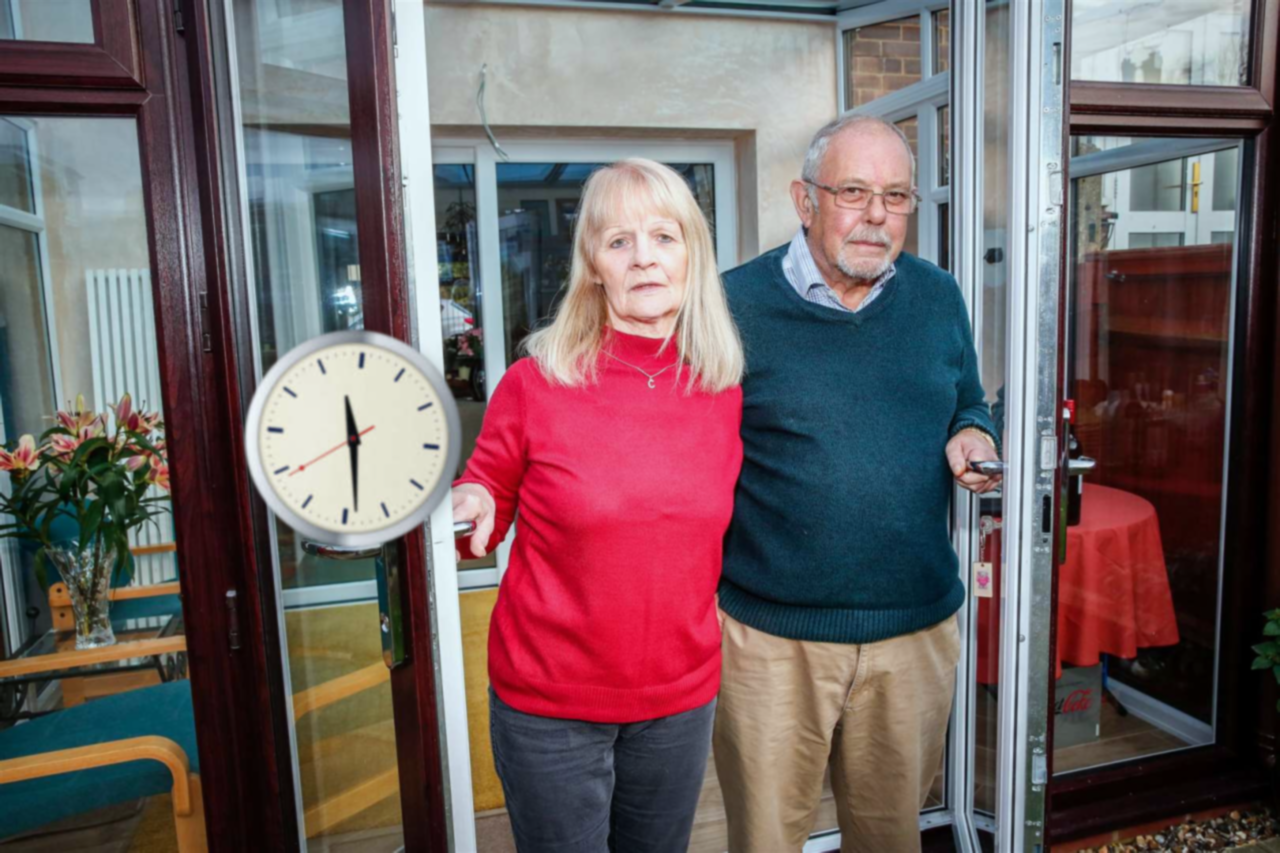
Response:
h=11 m=28 s=39
